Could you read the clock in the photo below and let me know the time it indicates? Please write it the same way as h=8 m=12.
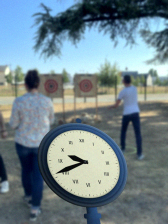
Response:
h=9 m=41
